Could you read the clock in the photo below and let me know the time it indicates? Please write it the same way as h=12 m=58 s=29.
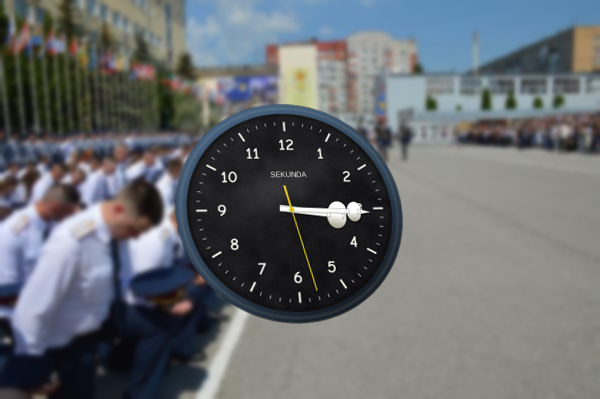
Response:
h=3 m=15 s=28
